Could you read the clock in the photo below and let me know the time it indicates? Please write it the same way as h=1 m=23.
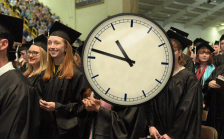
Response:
h=10 m=47
